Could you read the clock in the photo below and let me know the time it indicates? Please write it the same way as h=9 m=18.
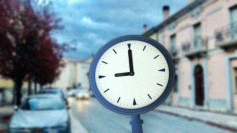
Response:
h=9 m=0
